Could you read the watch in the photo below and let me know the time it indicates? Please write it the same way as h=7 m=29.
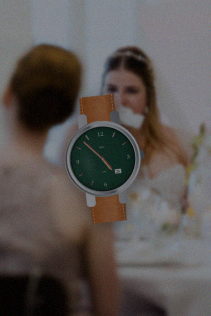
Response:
h=4 m=53
